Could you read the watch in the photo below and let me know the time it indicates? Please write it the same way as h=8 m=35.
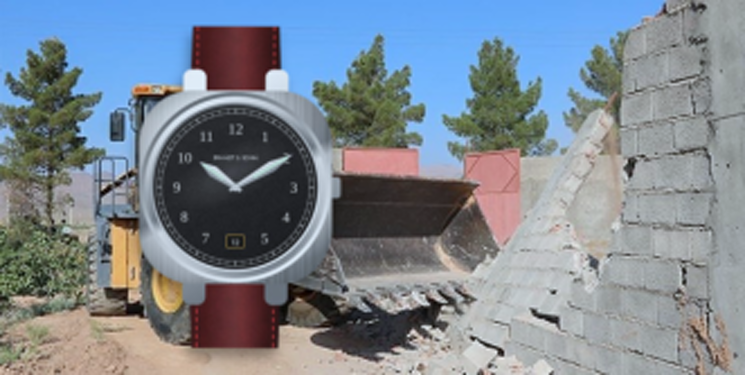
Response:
h=10 m=10
